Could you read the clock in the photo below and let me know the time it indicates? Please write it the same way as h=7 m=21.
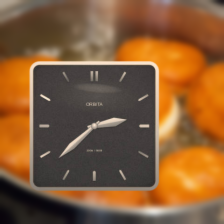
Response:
h=2 m=38
